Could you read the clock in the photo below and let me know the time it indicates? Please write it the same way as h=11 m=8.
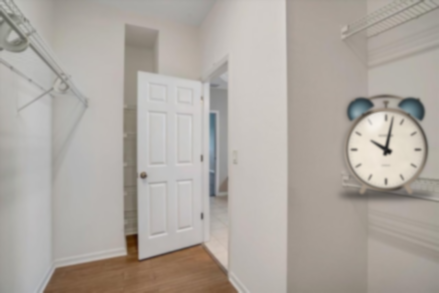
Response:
h=10 m=2
